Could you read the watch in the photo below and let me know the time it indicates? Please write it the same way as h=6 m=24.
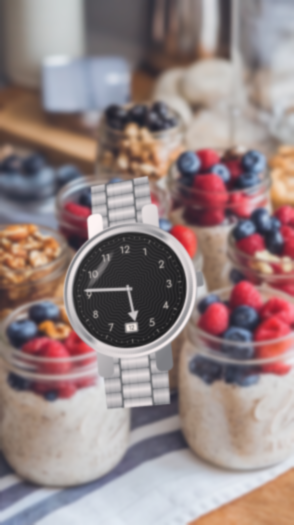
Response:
h=5 m=46
